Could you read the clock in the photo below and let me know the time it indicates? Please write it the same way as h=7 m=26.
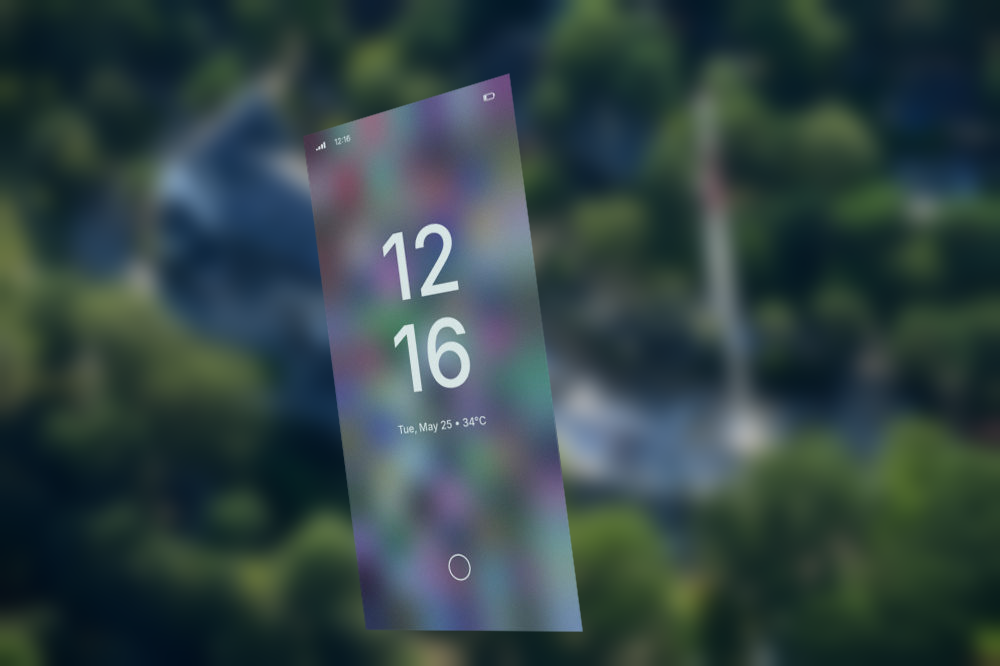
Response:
h=12 m=16
